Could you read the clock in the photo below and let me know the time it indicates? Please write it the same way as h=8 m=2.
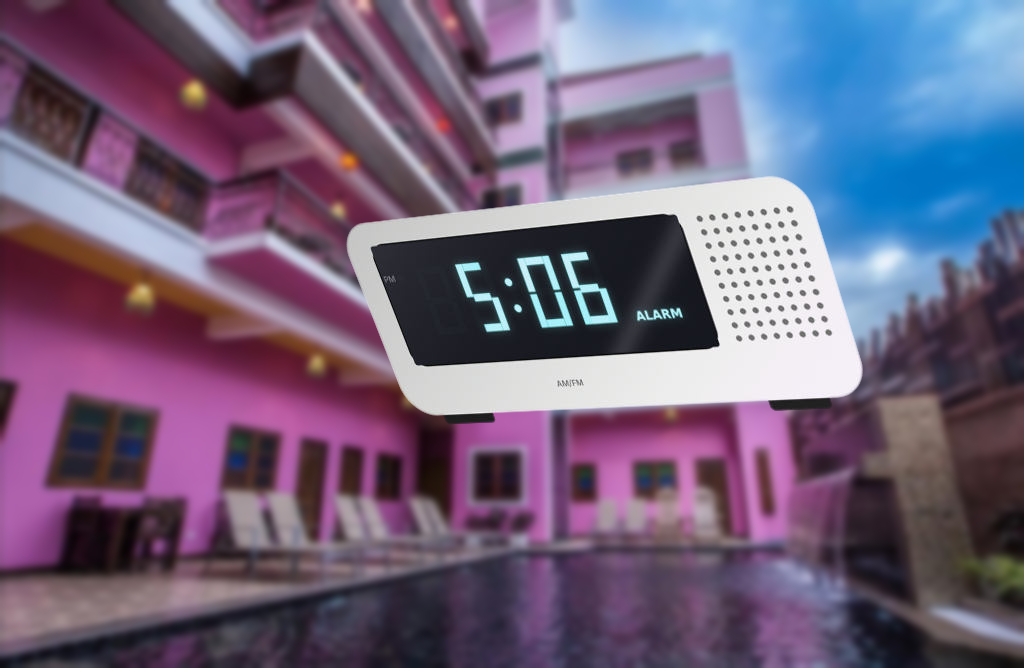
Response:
h=5 m=6
